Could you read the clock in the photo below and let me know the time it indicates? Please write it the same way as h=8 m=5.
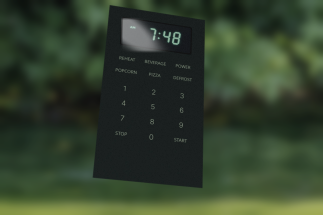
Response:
h=7 m=48
